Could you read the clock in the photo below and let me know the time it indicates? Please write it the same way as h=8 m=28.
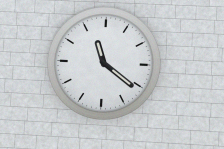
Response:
h=11 m=21
